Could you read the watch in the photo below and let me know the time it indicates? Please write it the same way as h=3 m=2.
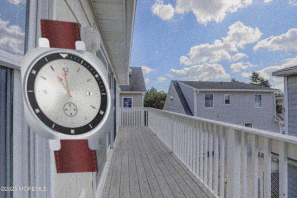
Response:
h=10 m=59
